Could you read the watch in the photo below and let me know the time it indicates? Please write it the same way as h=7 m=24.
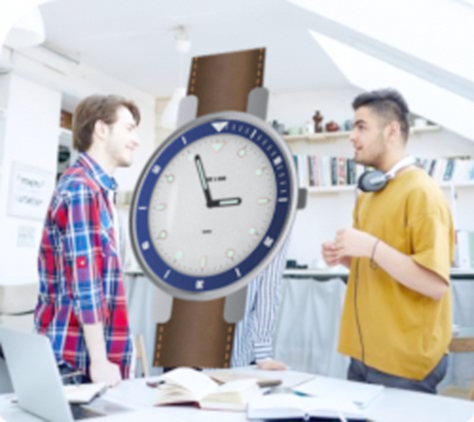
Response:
h=2 m=56
